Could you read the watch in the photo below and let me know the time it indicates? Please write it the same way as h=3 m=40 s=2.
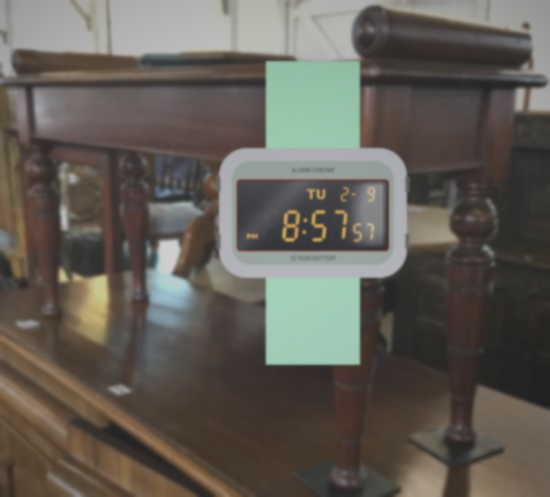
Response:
h=8 m=57 s=57
